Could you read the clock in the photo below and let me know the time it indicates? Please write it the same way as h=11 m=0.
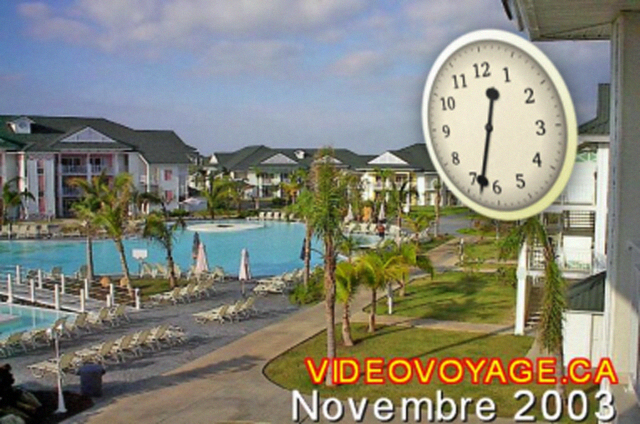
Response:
h=12 m=33
